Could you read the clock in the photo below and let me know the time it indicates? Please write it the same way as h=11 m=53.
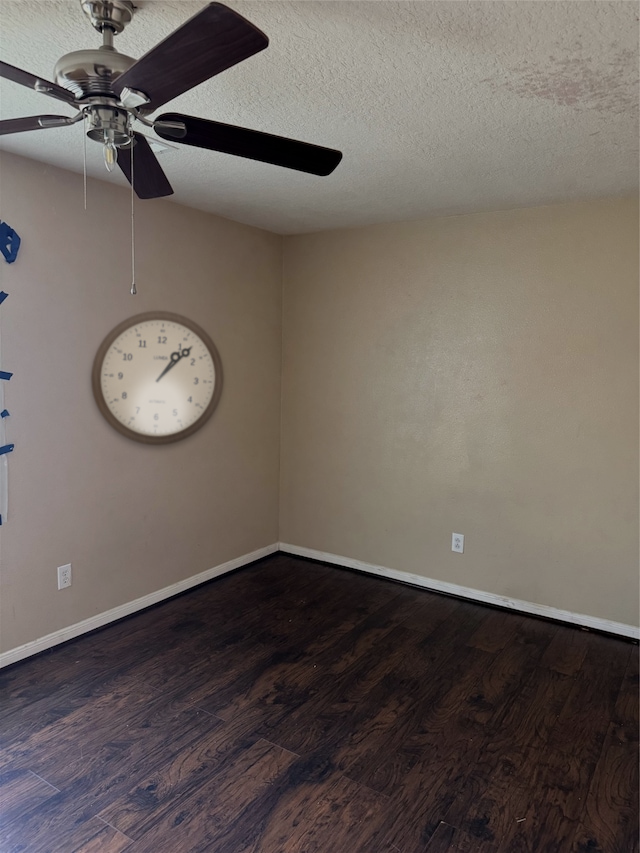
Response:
h=1 m=7
